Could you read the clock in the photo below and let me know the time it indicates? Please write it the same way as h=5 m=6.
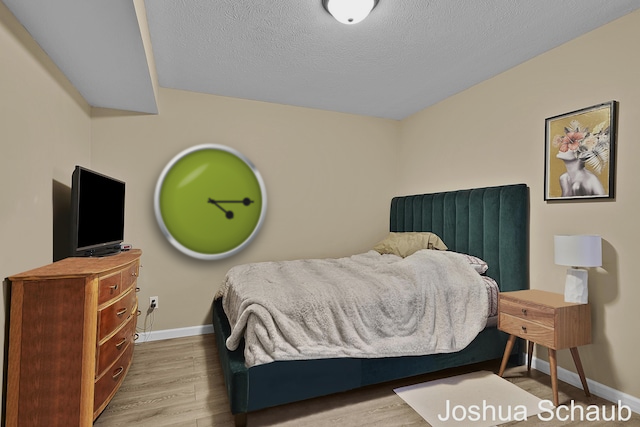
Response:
h=4 m=15
